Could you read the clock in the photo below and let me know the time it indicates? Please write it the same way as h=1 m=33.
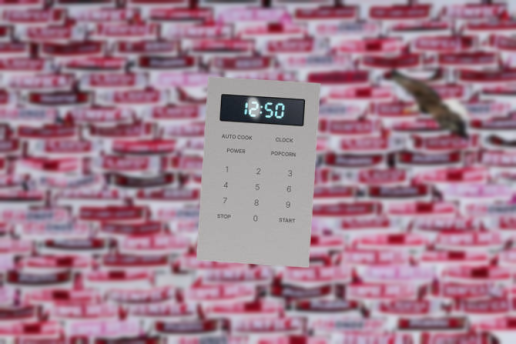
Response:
h=12 m=50
